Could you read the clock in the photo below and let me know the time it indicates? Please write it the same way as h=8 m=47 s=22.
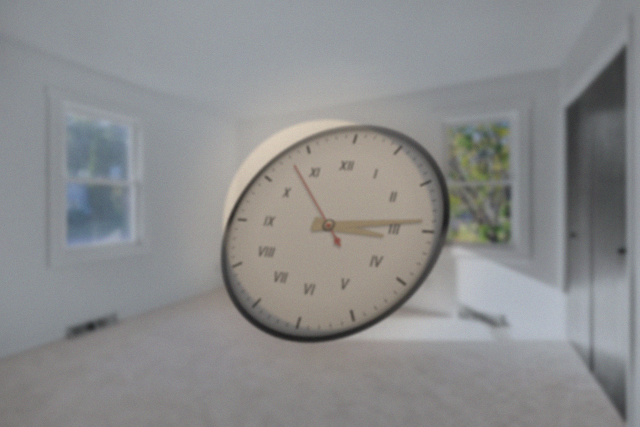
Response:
h=3 m=13 s=53
